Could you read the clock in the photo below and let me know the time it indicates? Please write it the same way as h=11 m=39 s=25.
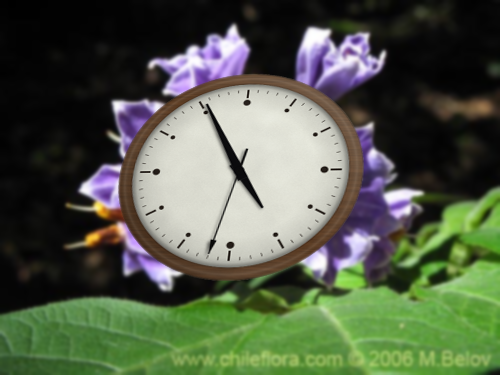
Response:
h=4 m=55 s=32
